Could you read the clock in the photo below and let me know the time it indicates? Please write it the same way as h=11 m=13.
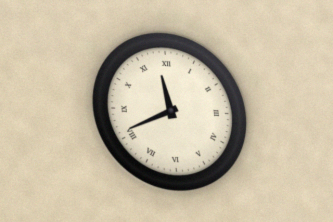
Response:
h=11 m=41
